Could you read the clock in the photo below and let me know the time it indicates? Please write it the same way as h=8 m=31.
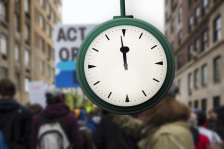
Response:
h=11 m=59
